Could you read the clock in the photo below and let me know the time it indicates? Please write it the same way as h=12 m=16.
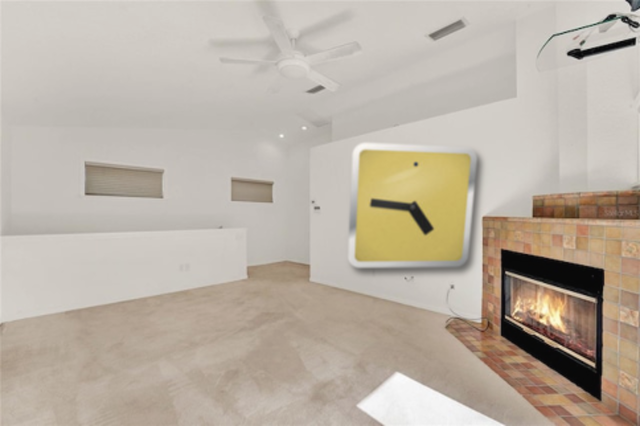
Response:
h=4 m=46
